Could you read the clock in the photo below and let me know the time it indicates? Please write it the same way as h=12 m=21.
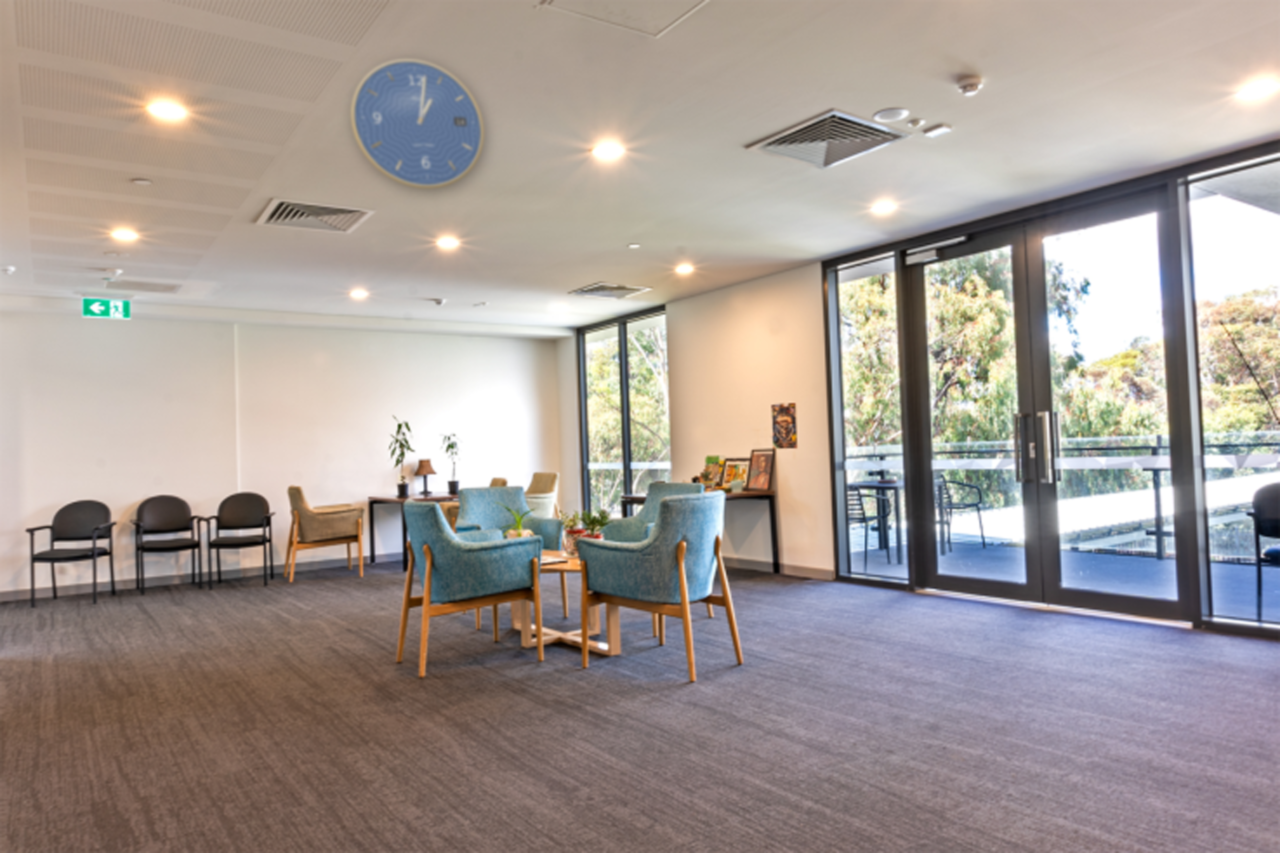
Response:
h=1 m=2
